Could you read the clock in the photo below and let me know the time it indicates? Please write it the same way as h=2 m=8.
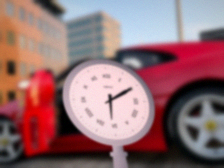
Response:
h=6 m=10
